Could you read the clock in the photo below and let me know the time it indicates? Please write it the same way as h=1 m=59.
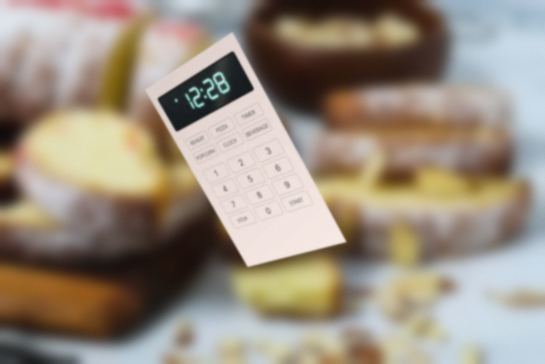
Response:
h=12 m=28
